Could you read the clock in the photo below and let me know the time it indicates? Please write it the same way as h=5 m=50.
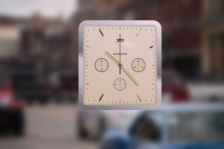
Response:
h=10 m=23
